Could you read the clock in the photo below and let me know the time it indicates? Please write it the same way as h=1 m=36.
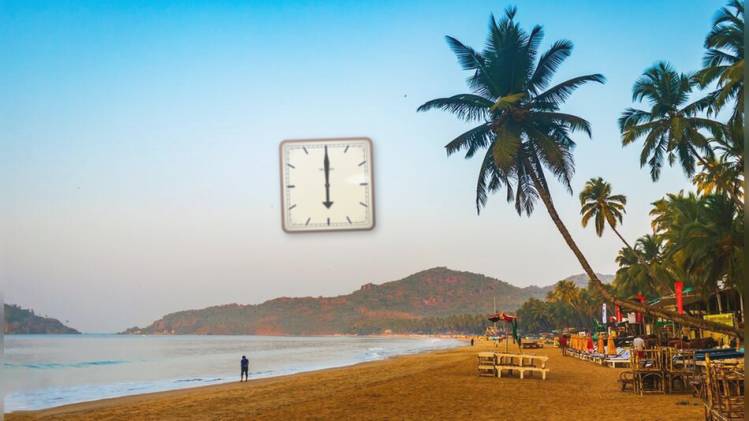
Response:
h=6 m=0
